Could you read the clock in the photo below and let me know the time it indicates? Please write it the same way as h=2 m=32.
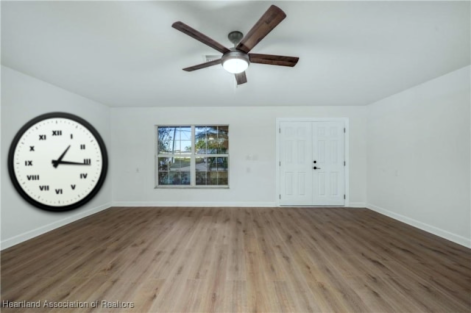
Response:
h=1 m=16
